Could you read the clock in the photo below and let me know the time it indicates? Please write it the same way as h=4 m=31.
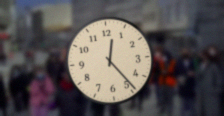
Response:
h=12 m=24
